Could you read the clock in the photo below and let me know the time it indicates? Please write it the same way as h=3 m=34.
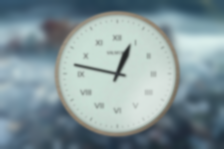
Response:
h=12 m=47
